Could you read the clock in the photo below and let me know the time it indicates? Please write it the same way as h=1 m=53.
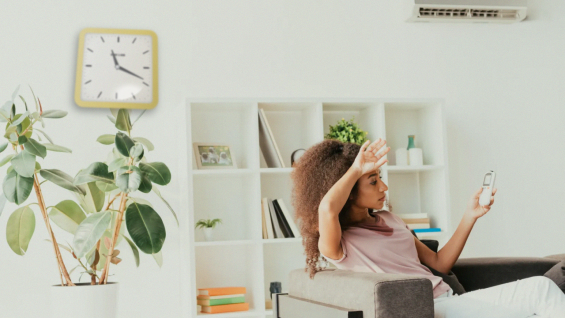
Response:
h=11 m=19
